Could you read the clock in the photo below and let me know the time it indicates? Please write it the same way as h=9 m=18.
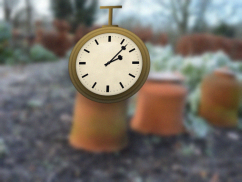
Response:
h=2 m=7
